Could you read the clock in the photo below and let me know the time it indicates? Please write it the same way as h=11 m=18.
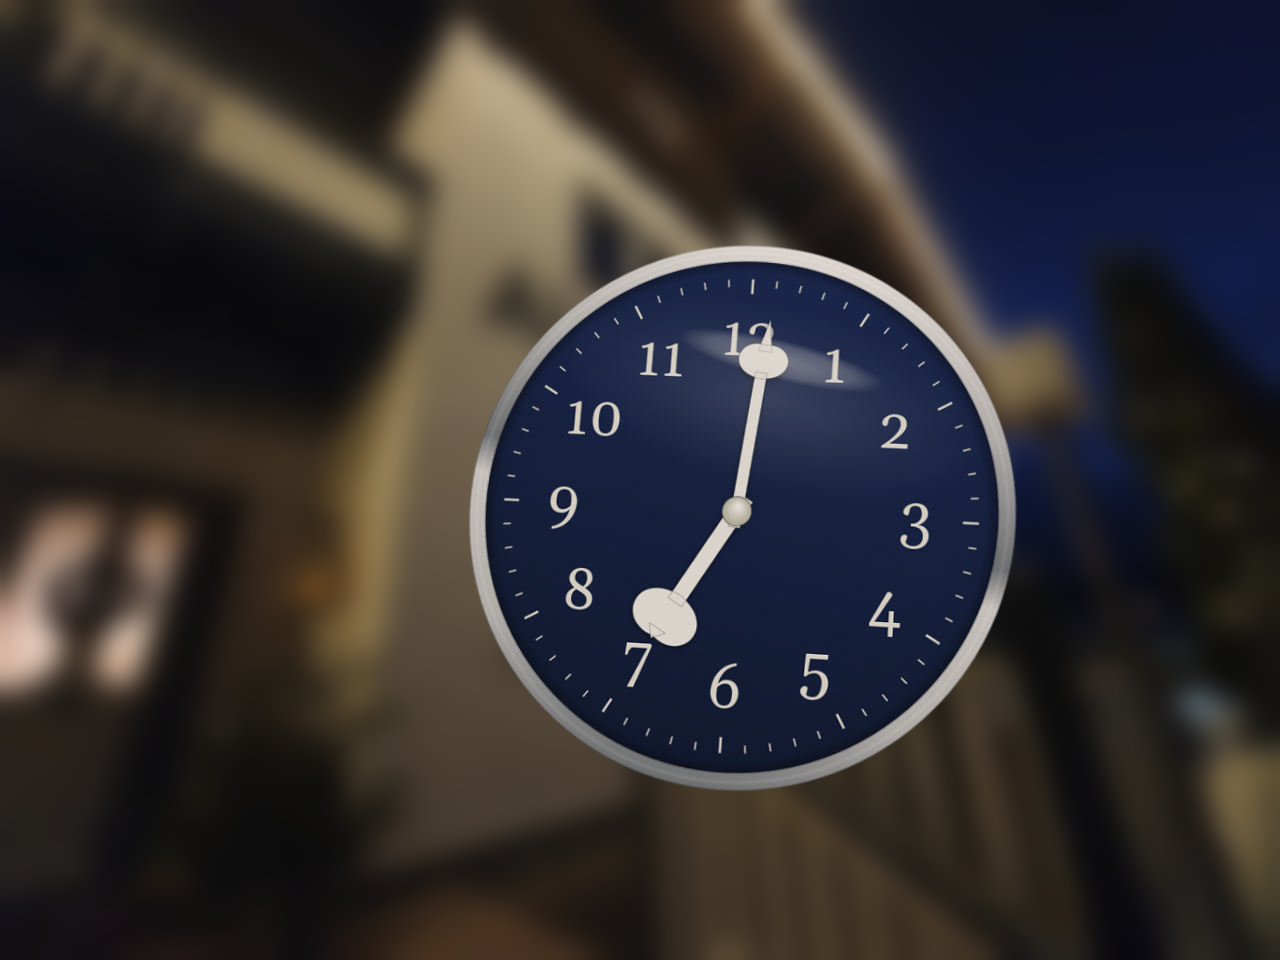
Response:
h=7 m=1
